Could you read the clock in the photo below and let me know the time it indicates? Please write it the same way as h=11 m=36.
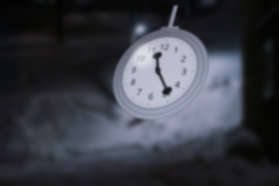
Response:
h=11 m=24
